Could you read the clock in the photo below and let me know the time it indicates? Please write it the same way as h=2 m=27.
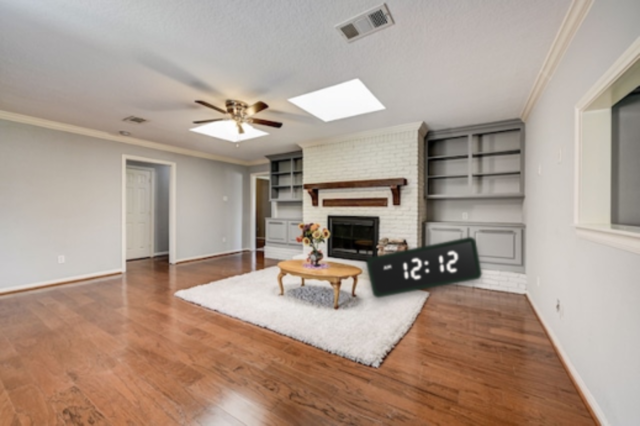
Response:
h=12 m=12
